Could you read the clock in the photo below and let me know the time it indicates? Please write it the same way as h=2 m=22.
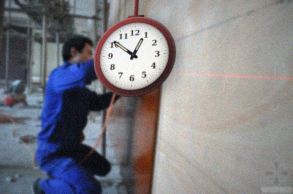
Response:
h=12 m=51
